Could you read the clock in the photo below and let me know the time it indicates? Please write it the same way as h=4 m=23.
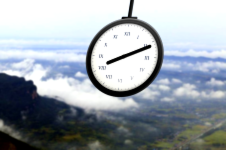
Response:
h=8 m=11
